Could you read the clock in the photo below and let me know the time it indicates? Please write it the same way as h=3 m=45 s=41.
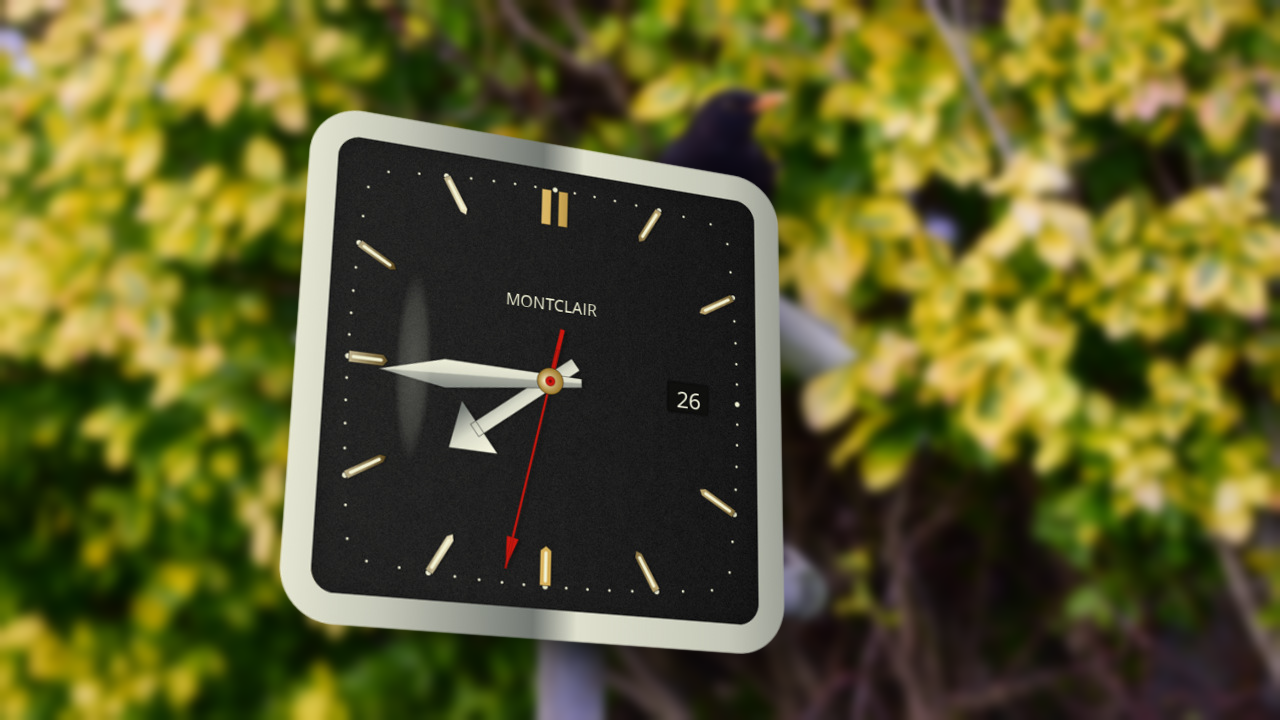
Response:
h=7 m=44 s=32
